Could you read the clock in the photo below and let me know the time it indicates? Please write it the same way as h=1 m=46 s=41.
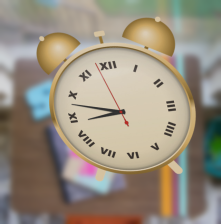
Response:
h=8 m=47 s=58
